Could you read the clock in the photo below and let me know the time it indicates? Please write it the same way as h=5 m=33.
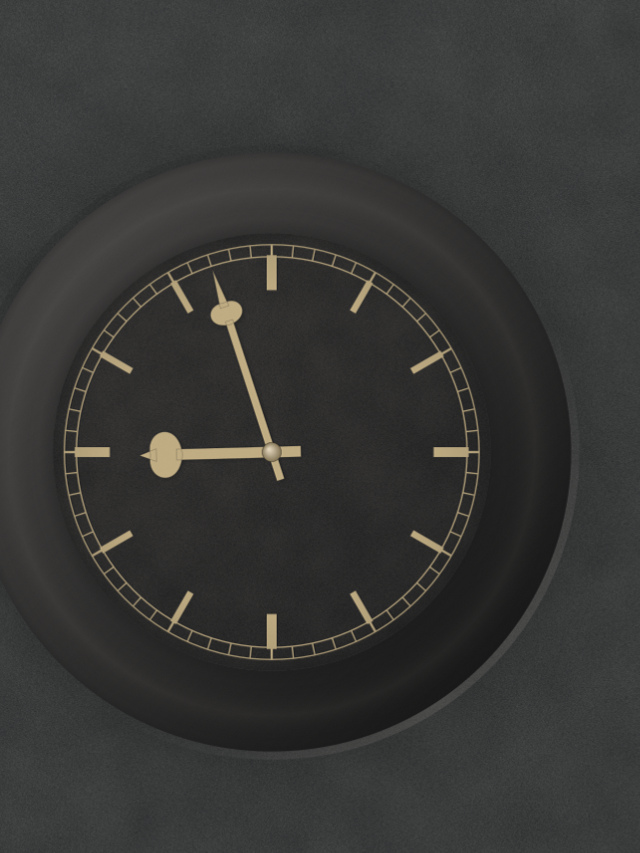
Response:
h=8 m=57
